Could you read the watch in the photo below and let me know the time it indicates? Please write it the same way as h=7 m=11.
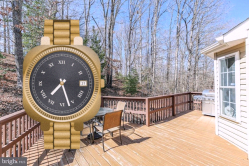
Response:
h=7 m=27
